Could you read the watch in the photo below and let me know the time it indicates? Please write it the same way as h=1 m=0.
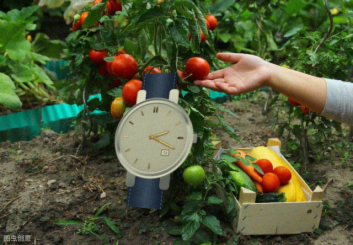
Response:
h=2 m=19
